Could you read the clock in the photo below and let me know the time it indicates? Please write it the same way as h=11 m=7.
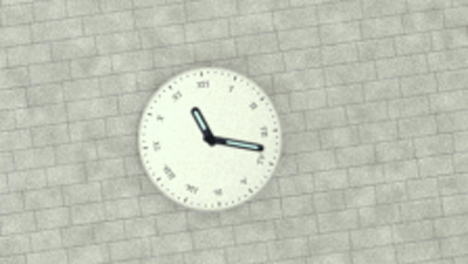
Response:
h=11 m=18
